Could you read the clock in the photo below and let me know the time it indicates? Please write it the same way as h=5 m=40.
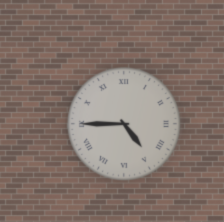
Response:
h=4 m=45
